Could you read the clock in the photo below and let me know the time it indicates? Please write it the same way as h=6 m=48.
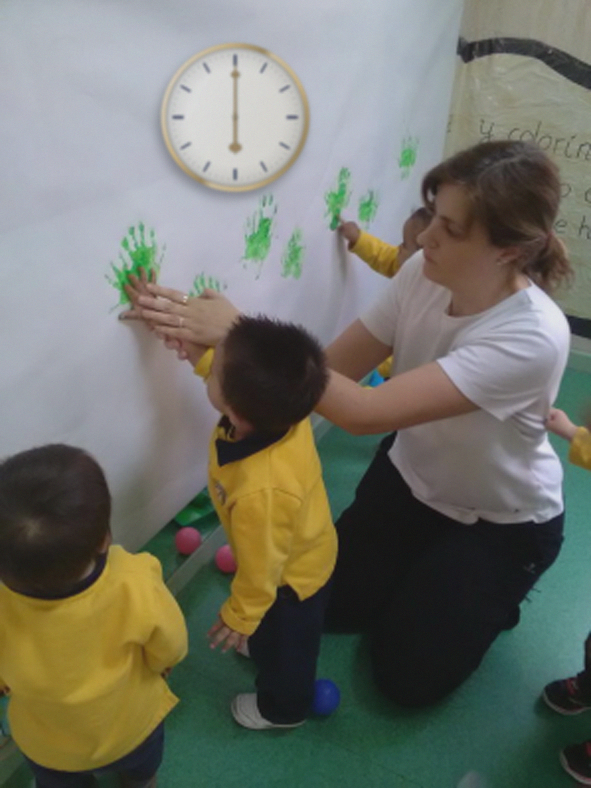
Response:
h=6 m=0
